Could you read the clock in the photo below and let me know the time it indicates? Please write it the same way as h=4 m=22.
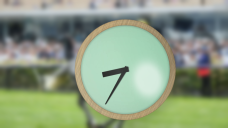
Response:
h=8 m=35
